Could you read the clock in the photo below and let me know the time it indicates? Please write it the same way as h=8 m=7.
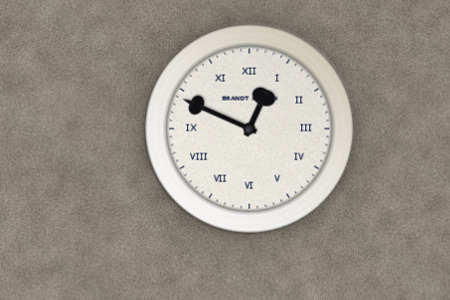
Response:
h=12 m=49
